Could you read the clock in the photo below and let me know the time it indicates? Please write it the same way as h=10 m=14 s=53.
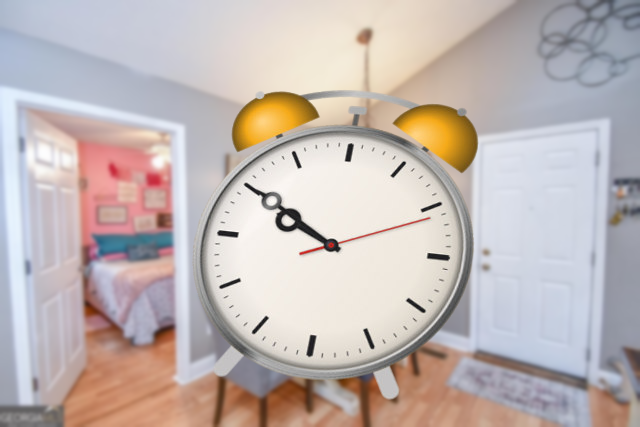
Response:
h=9 m=50 s=11
